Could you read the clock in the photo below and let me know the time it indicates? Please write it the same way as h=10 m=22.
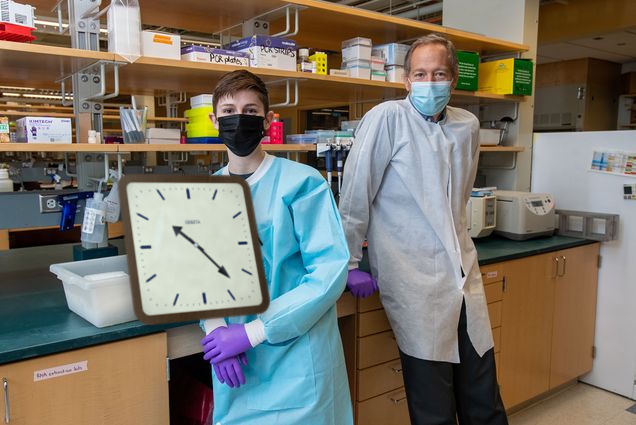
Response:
h=10 m=23
